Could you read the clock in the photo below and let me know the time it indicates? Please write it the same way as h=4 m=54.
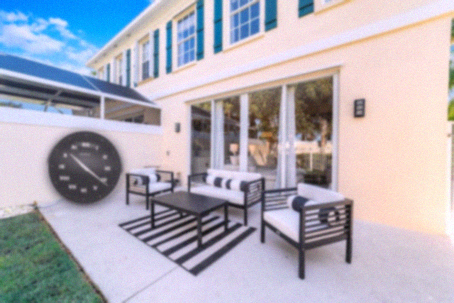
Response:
h=10 m=21
